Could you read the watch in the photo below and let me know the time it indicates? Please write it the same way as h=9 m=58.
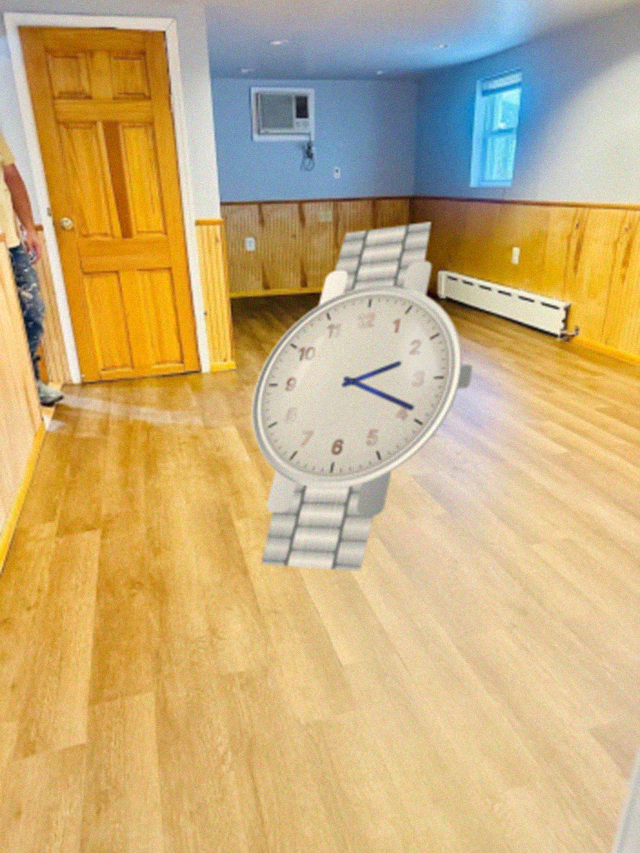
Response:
h=2 m=19
